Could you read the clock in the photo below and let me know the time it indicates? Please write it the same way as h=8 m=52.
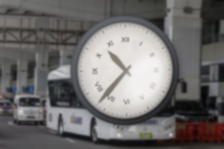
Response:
h=10 m=37
